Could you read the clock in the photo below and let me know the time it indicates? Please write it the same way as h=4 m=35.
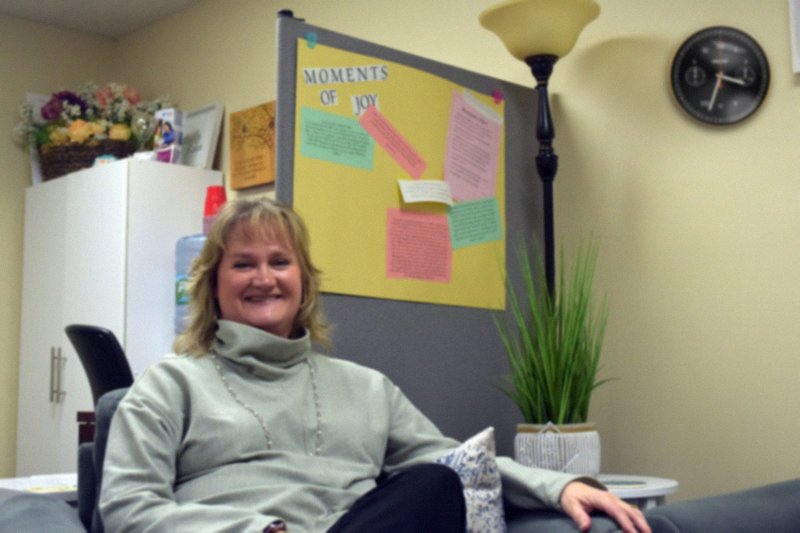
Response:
h=3 m=33
